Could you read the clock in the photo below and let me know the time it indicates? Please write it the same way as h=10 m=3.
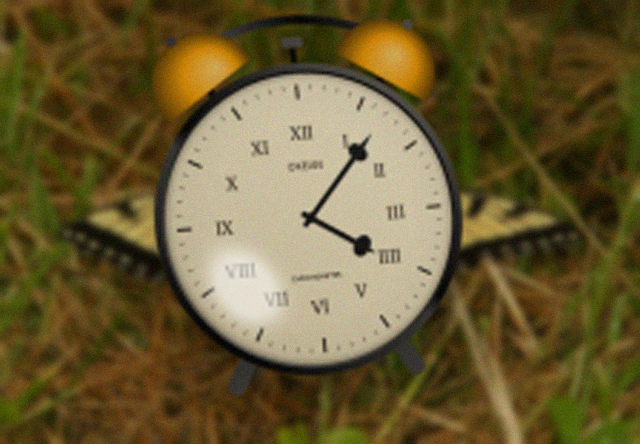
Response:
h=4 m=7
